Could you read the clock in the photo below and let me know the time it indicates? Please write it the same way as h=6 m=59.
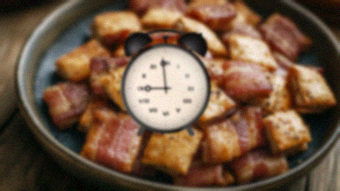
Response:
h=8 m=59
